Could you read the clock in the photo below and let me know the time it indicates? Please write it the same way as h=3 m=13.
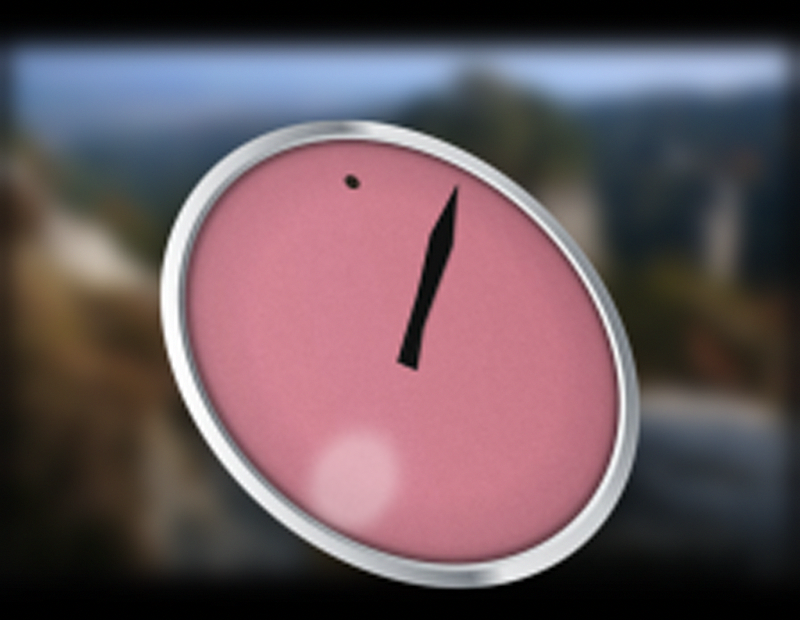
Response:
h=1 m=6
